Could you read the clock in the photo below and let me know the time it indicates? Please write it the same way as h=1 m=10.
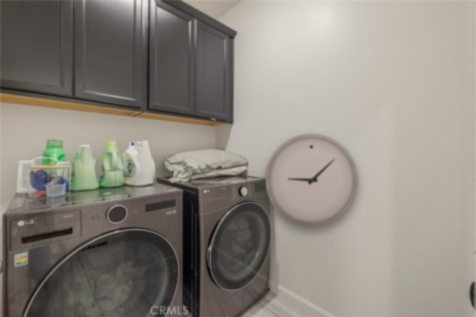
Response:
h=9 m=8
